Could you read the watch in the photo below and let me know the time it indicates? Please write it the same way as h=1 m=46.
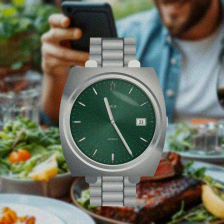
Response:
h=11 m=25
